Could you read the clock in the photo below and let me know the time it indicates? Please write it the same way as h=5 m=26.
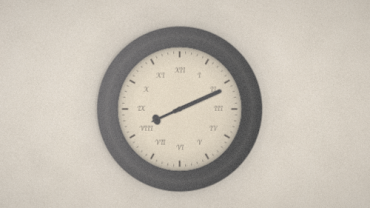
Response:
h=8 m=11
